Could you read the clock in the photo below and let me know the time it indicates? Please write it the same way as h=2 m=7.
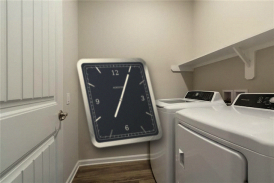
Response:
h=7 m=5
